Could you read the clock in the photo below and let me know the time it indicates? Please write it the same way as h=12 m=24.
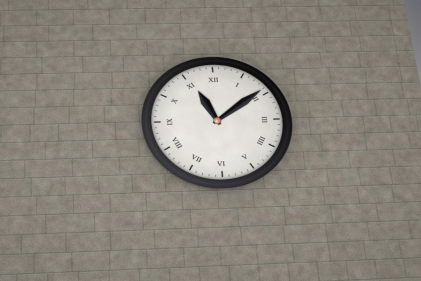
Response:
h=11 m=9
